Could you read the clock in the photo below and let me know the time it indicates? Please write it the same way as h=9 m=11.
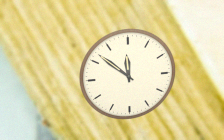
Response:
h=11 m=52
